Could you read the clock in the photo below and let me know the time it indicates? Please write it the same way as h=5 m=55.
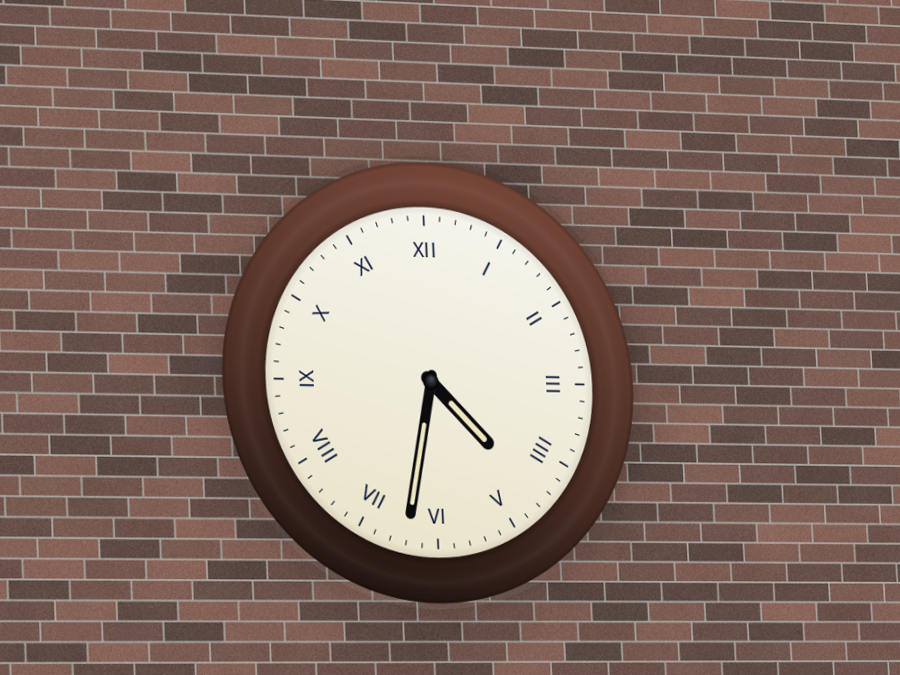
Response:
h=4 m=32
